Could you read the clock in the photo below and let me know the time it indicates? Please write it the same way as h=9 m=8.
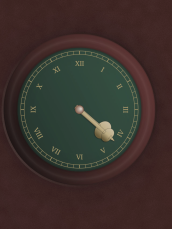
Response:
h=4 m=22
